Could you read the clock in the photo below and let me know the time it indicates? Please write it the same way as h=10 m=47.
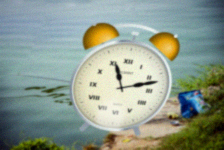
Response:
h=11 m=12
